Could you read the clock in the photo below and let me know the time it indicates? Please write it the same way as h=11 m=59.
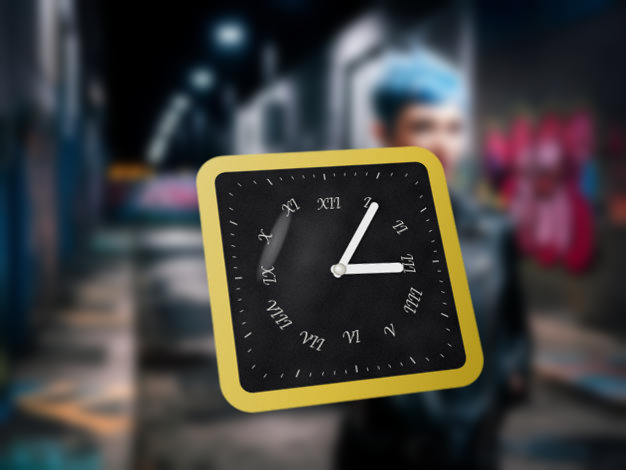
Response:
h=3 m=6
